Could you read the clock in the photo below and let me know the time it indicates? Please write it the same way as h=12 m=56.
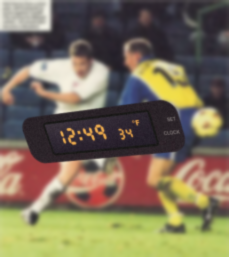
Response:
h=12 m=49
